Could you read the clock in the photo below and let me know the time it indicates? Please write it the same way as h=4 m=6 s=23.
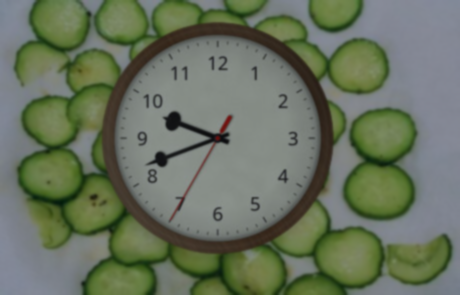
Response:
h=9 m=41 s=35
